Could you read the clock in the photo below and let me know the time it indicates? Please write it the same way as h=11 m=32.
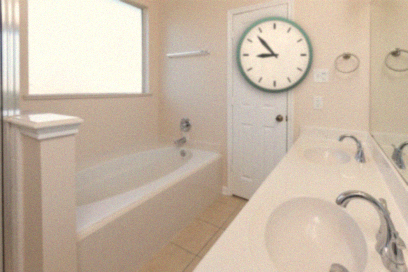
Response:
h=8 m=53
